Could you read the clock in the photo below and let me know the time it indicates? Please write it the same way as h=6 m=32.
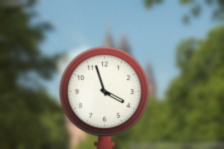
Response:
h=3 m=57
